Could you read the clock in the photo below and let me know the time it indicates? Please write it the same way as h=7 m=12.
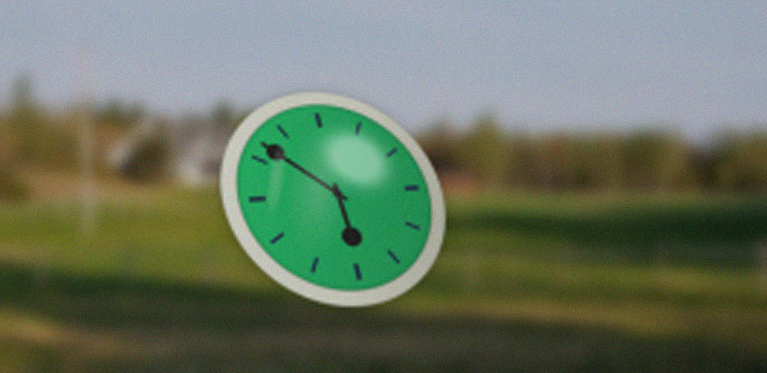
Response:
h=5 m=52
